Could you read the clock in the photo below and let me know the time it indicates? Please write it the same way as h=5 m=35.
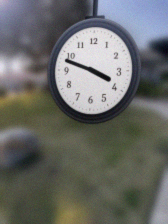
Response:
h=3 m=48
